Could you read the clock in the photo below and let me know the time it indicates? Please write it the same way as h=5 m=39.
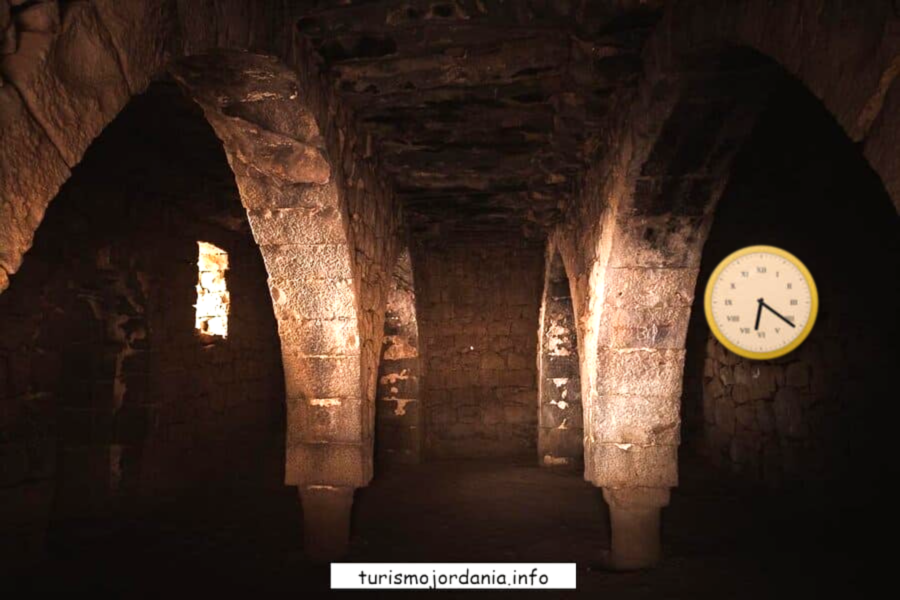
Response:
h=6 m=21
